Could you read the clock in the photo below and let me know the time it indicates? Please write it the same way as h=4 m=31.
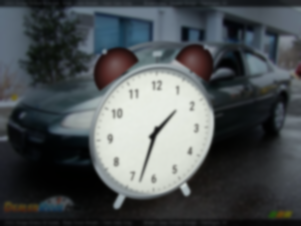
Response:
h=1 m=33
